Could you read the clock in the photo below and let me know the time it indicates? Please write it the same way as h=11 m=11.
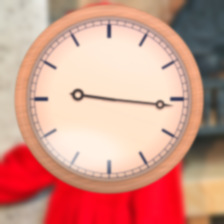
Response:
h=9 m=16
